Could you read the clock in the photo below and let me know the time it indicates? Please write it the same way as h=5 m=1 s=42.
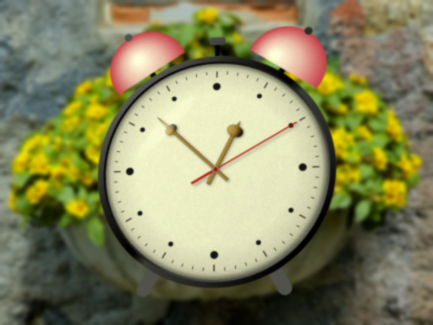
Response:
h=12 m=52 s=10
